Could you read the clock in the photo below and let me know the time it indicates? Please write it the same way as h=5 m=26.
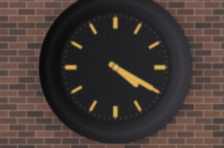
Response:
h=4 m=20
